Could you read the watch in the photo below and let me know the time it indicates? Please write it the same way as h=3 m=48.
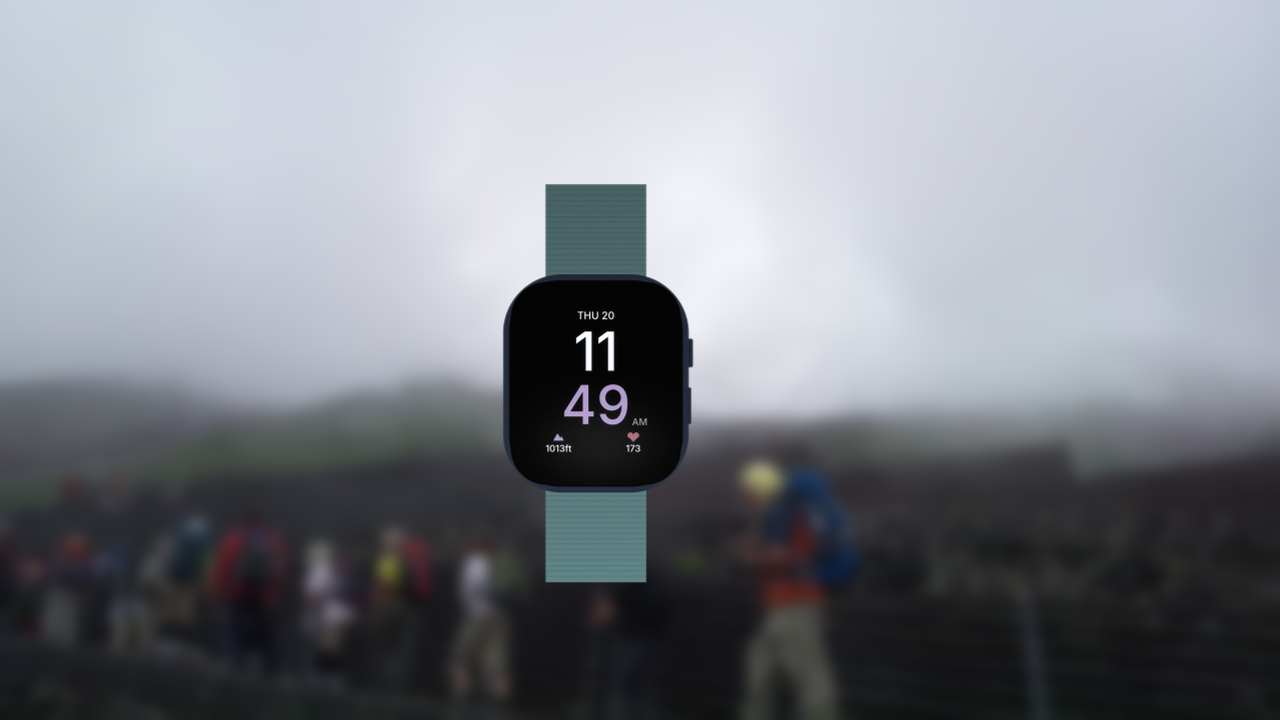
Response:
h=11 m=49
